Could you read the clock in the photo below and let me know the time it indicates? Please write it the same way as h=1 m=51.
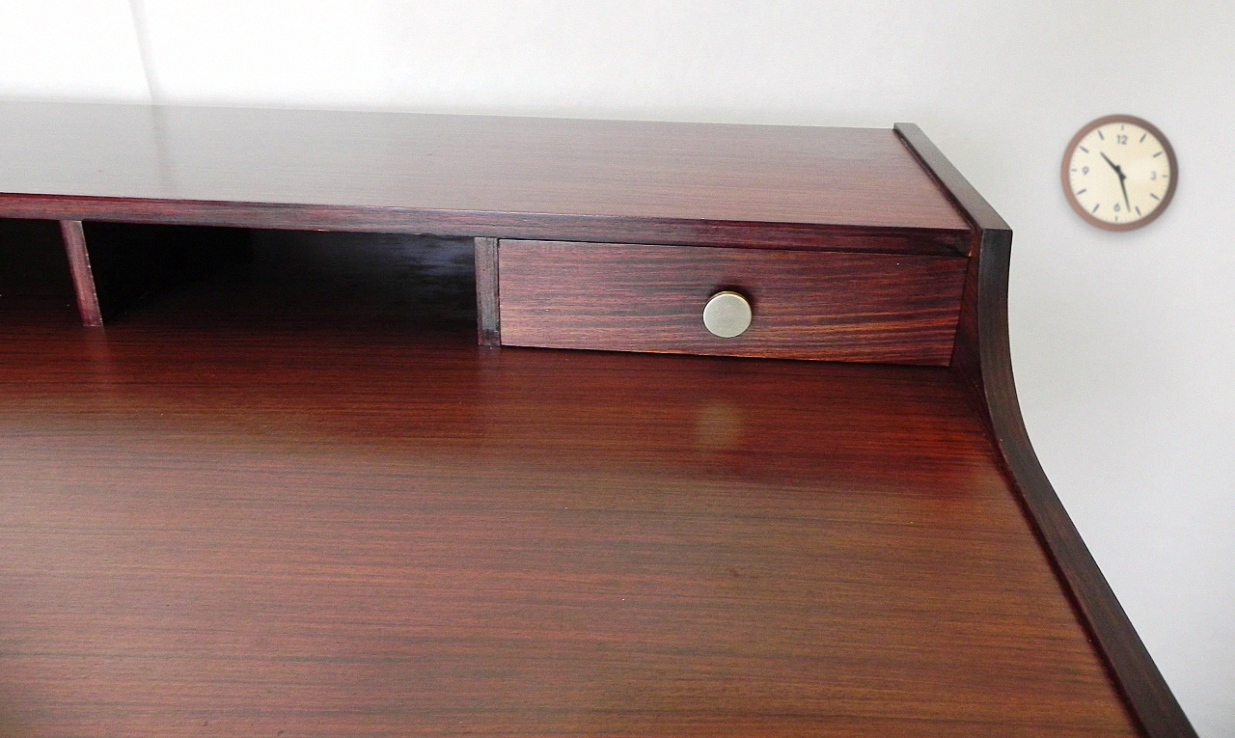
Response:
h=10 m=27
